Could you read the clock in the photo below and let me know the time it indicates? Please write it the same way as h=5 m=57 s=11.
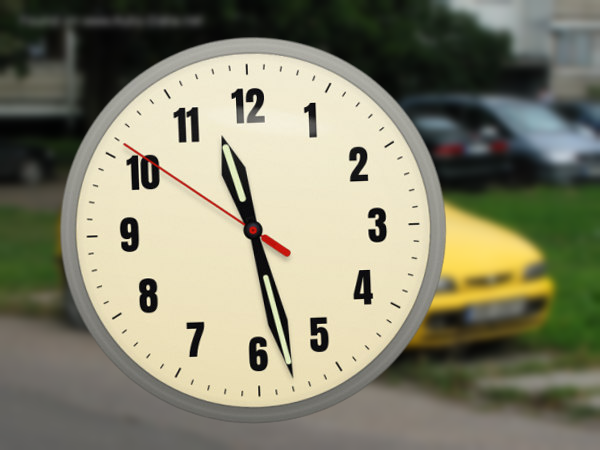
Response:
h=11 m=27 s=51
